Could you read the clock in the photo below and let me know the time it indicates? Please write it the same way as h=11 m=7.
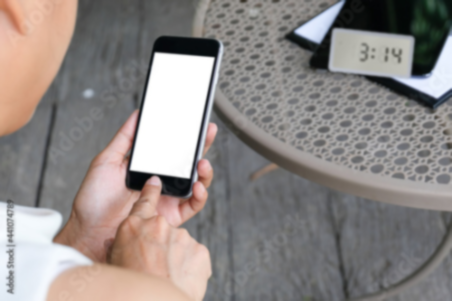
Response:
h=3 m=14
